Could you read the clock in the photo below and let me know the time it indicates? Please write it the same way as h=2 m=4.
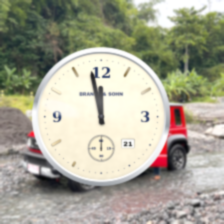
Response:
h=11 m=58
